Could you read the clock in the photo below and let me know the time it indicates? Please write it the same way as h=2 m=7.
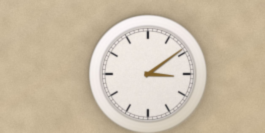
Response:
h=3 m=9
